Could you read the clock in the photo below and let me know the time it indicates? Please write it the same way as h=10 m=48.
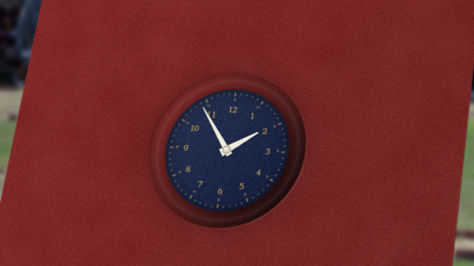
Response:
h=1 m=54
